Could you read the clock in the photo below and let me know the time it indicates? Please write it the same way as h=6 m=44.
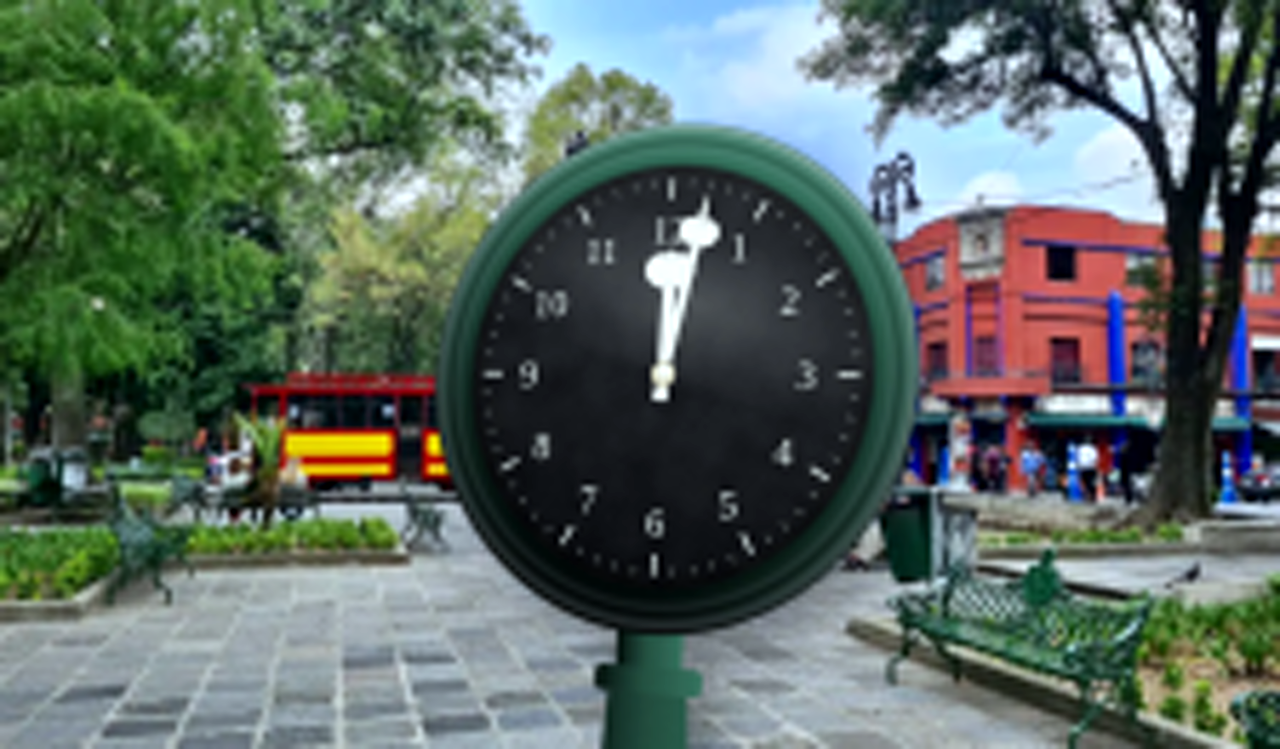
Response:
h=12 m=2
